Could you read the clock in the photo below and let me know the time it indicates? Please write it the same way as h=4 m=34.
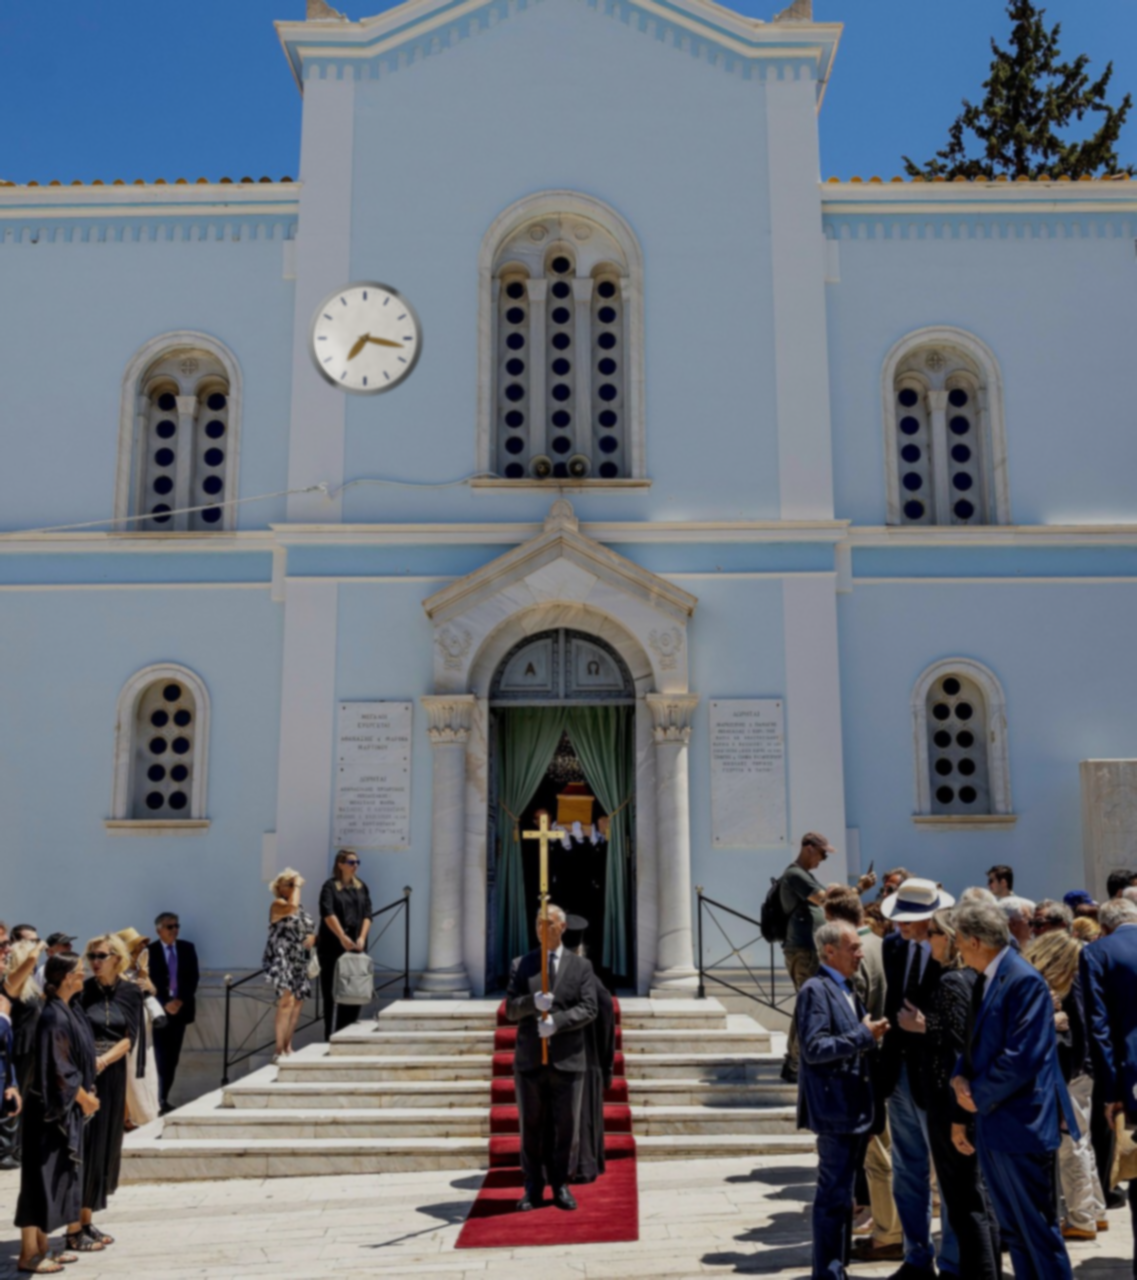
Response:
h=7 m=17
